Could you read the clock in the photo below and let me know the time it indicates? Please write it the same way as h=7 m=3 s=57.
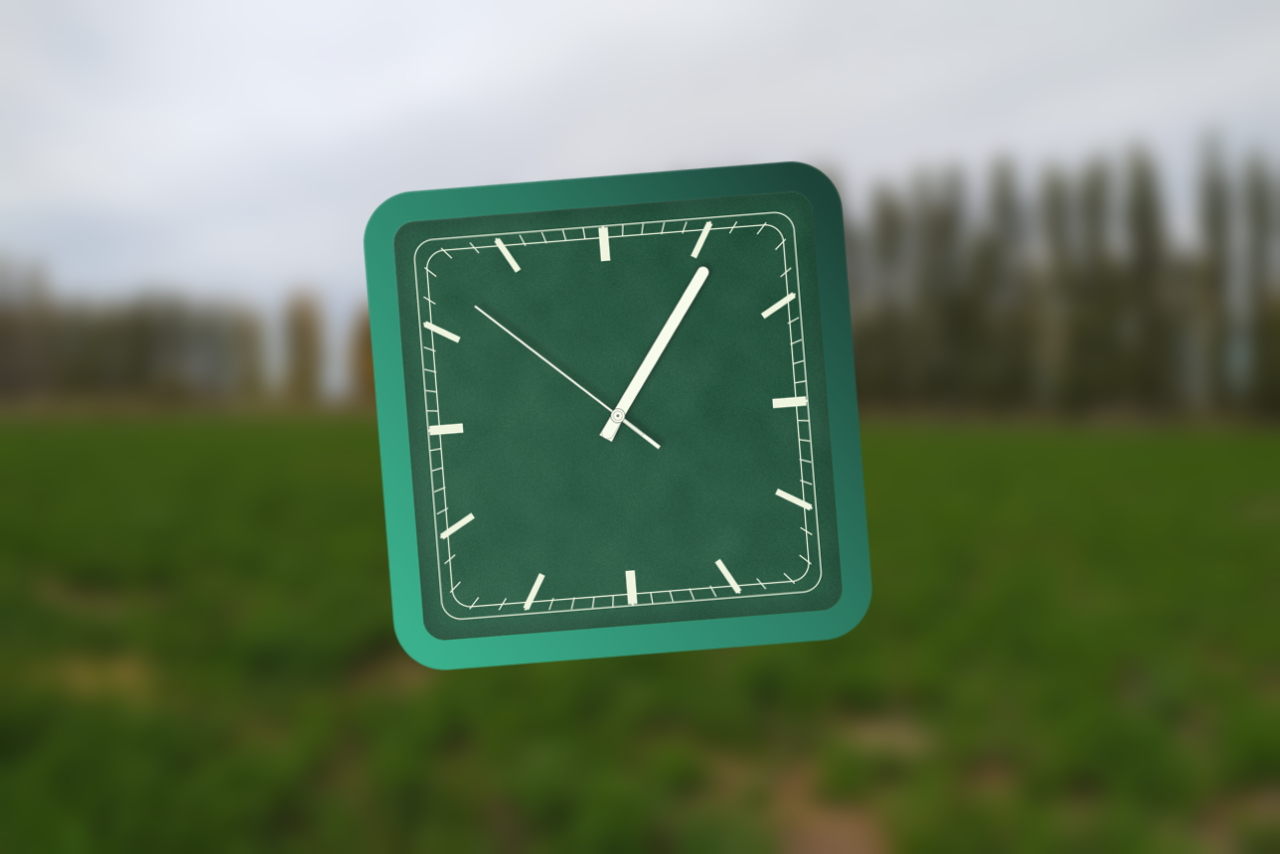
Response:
h=1 m=5 s=52
